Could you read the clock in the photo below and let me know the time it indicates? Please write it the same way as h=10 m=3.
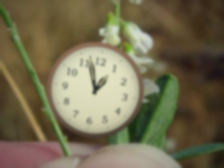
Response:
h=12 m=57
